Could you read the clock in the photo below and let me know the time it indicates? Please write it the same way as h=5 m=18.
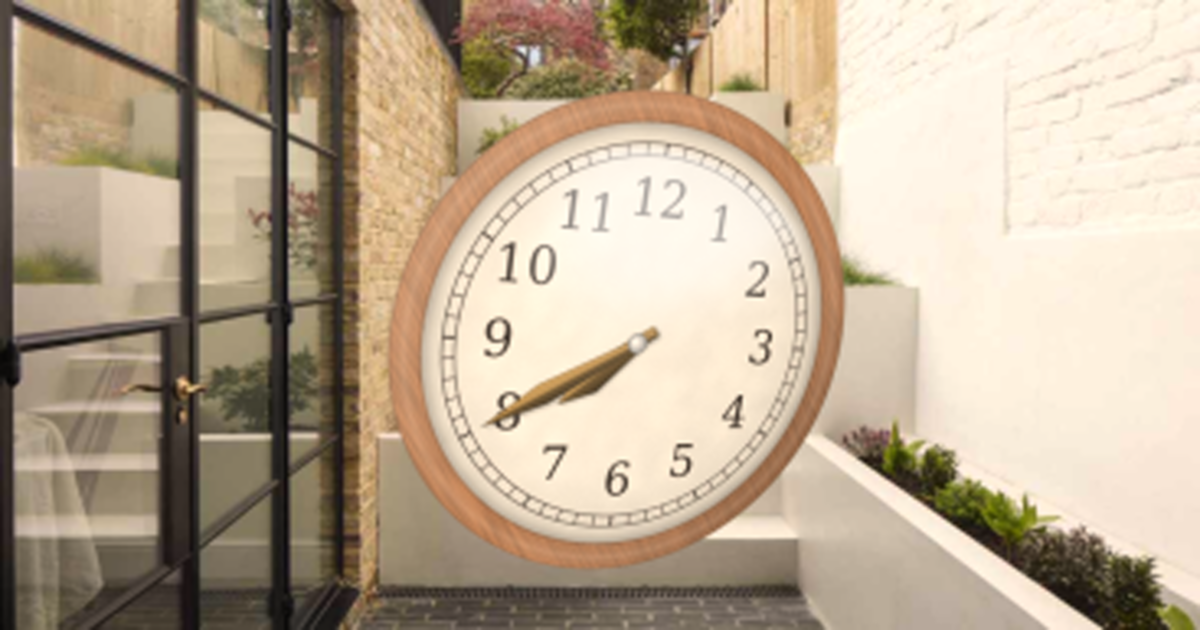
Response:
h=7 m=40
